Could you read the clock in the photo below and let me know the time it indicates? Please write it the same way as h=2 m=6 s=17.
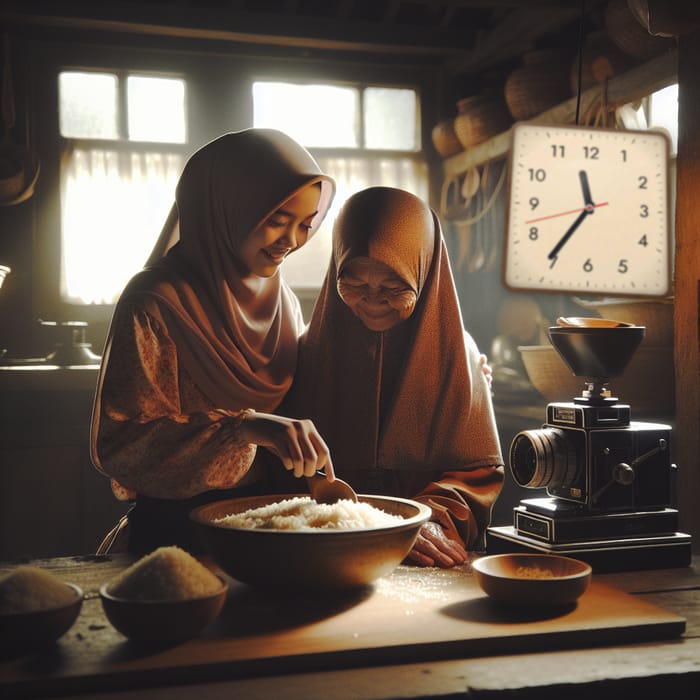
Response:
h=11 m=35 s=42
